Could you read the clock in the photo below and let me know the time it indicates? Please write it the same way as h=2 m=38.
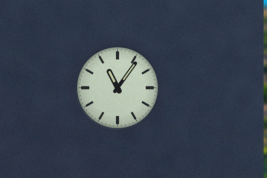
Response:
h=11 m=6
